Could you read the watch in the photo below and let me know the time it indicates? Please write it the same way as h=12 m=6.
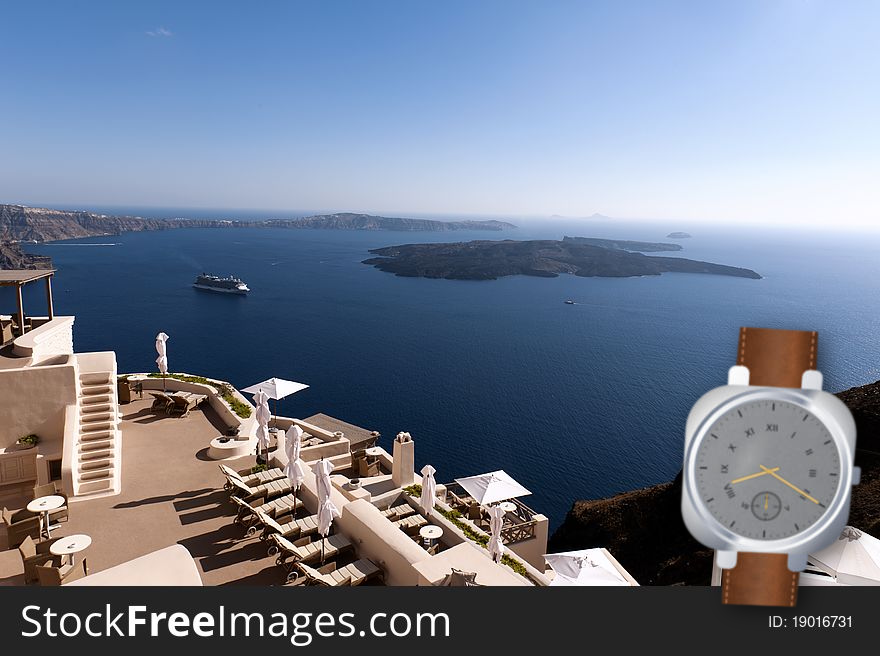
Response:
h=8 m=20
